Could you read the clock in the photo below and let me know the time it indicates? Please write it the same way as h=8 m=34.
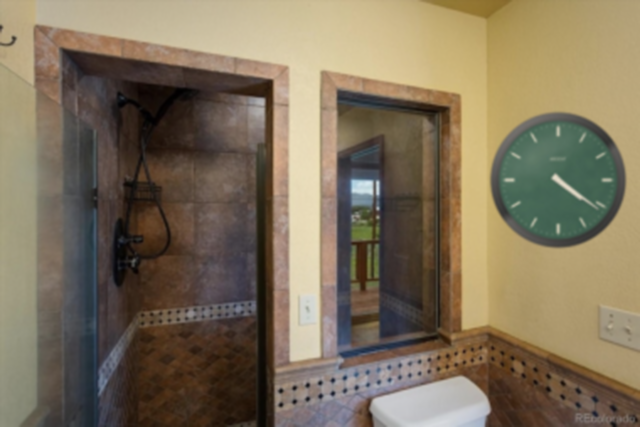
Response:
h=4 m=21
